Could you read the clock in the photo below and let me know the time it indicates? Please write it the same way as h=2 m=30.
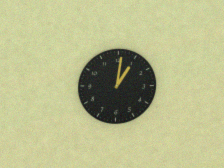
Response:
h=1 m=1
